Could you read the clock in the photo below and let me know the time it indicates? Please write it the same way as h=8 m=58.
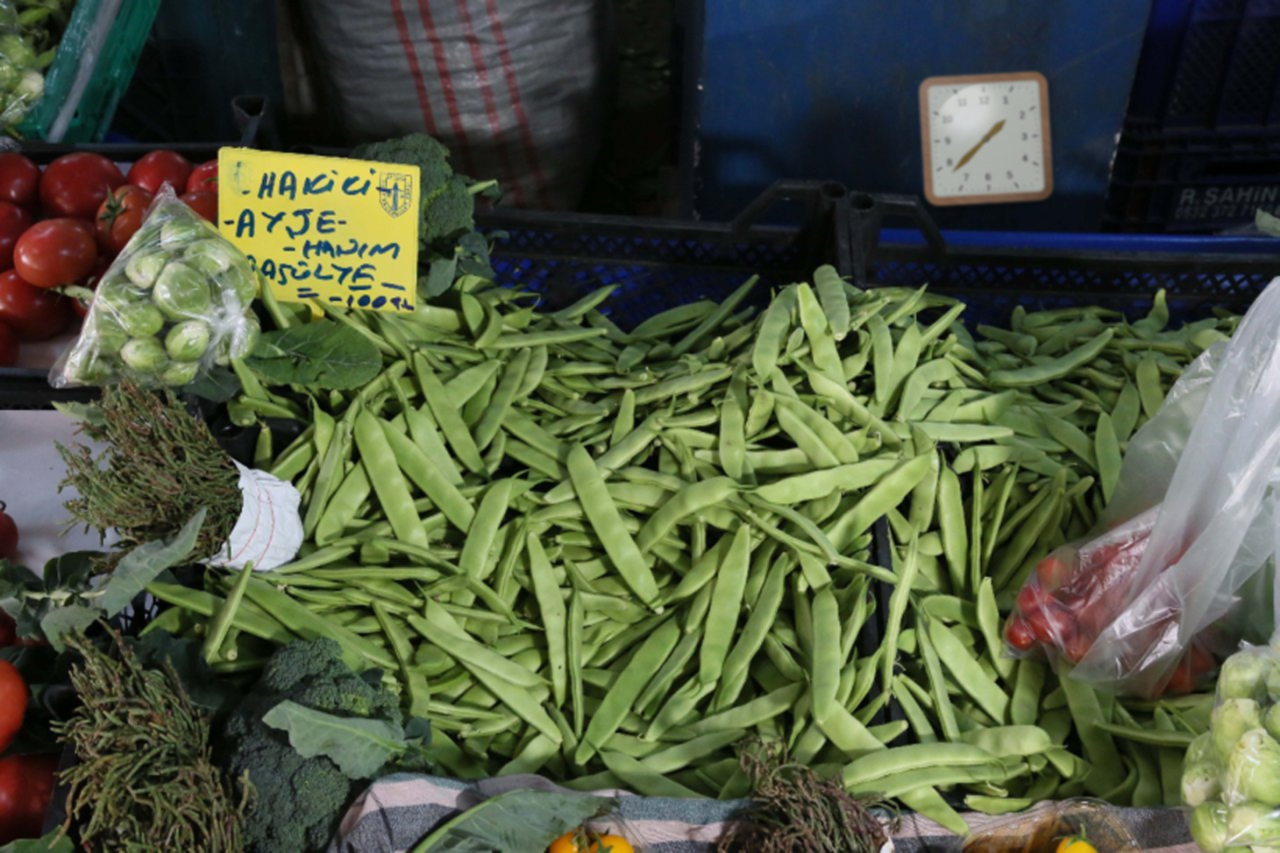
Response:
h=1 m=38
